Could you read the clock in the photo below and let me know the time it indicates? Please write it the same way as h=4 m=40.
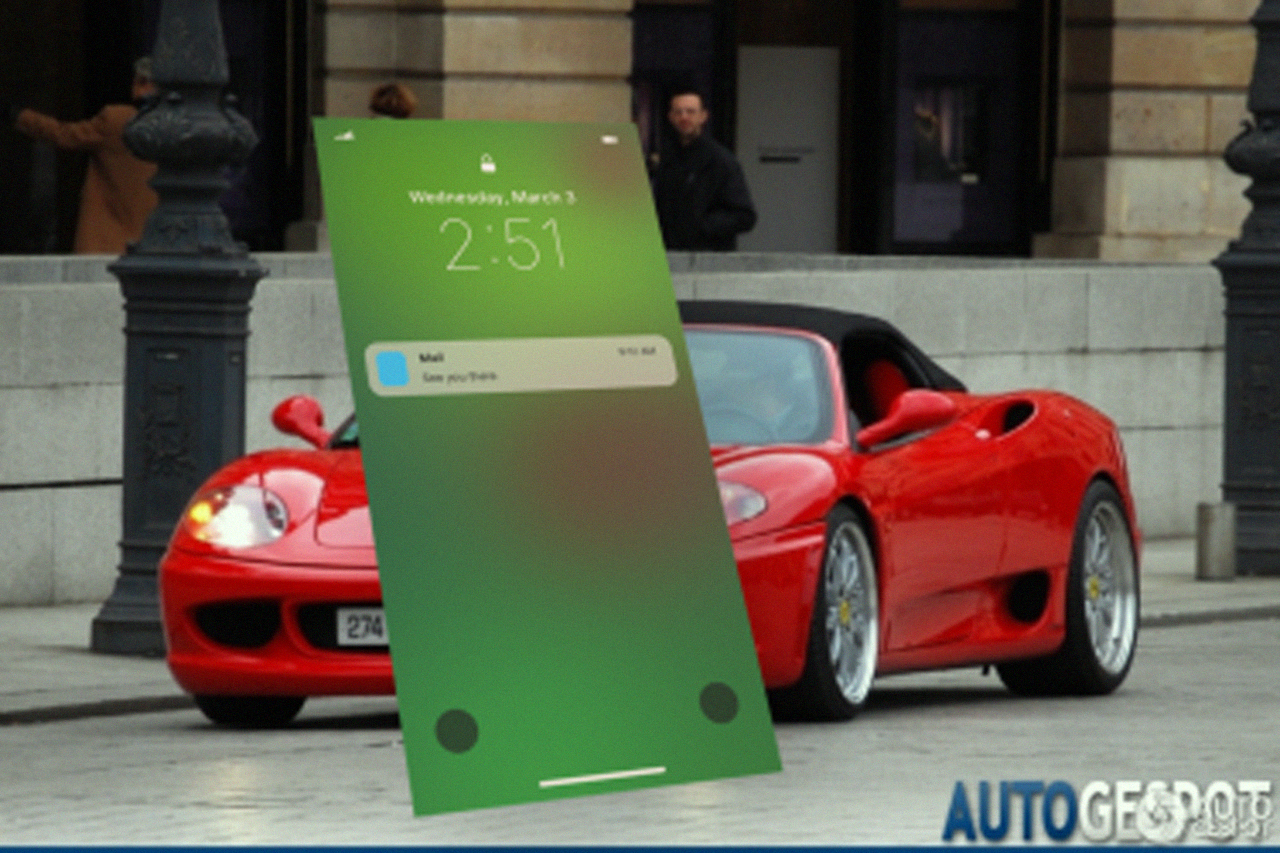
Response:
h=2 m=51
